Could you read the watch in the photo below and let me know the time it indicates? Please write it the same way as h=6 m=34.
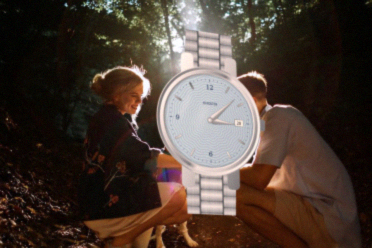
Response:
h=3 m=8
